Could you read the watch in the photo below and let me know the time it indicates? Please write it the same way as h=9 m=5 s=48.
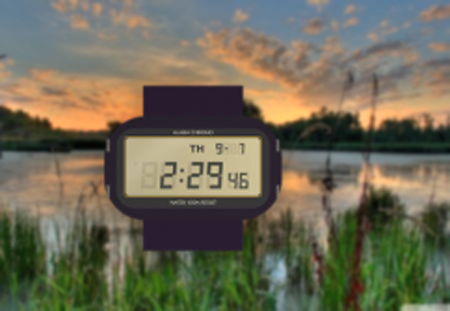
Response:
h=2 m=29 s=46
